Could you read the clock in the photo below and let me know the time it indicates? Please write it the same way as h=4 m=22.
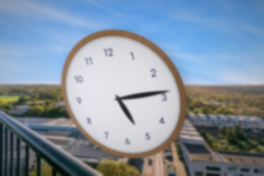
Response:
h=5 m=14
